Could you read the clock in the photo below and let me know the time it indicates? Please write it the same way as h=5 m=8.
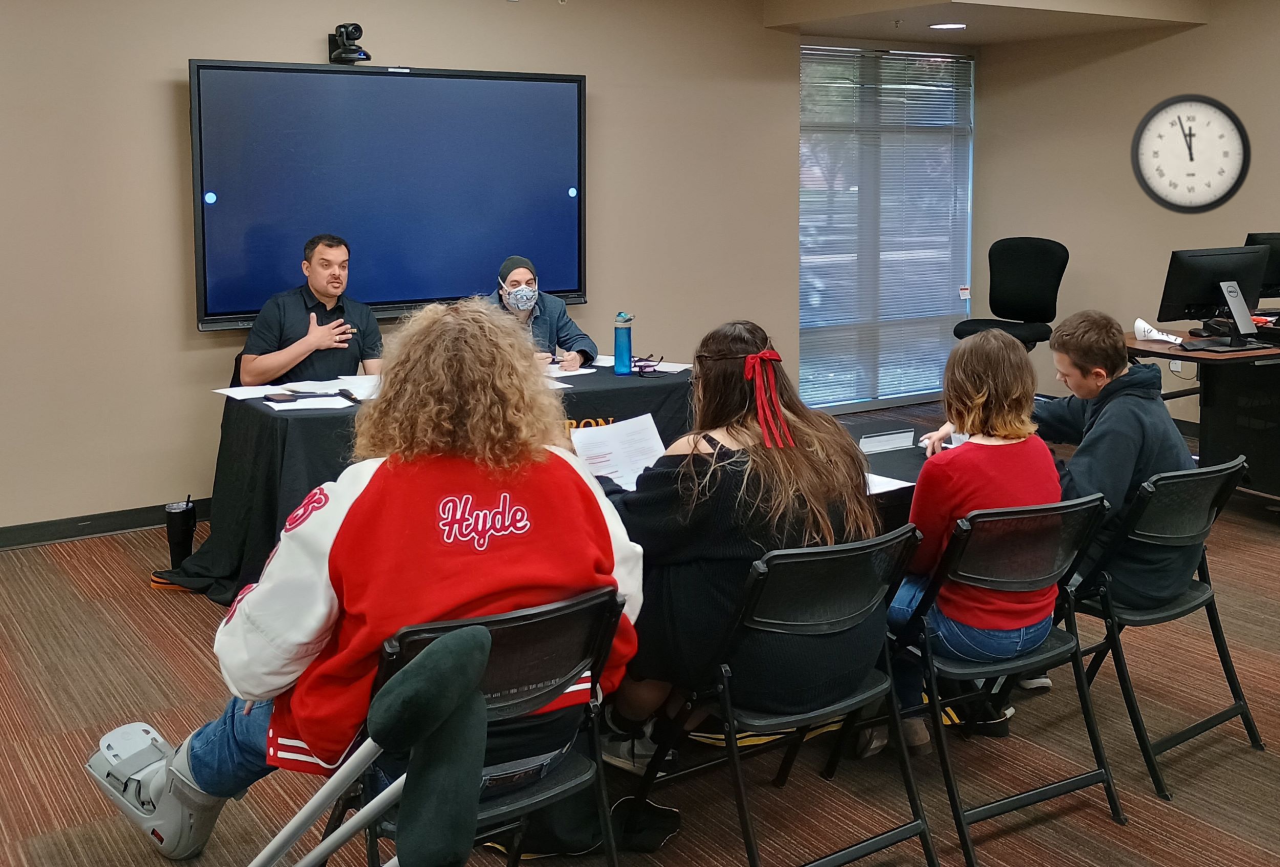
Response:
h=11 m=57
